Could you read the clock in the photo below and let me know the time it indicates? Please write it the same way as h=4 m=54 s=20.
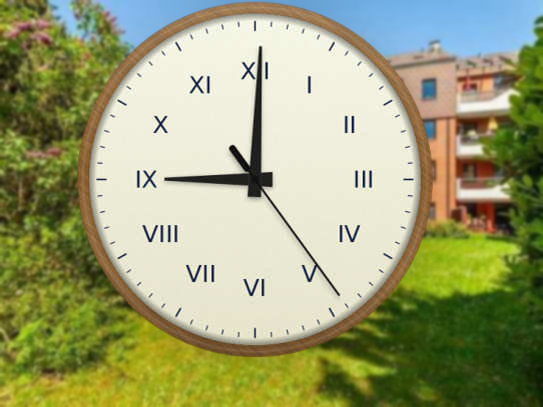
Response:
h=9 m=0 s=24
